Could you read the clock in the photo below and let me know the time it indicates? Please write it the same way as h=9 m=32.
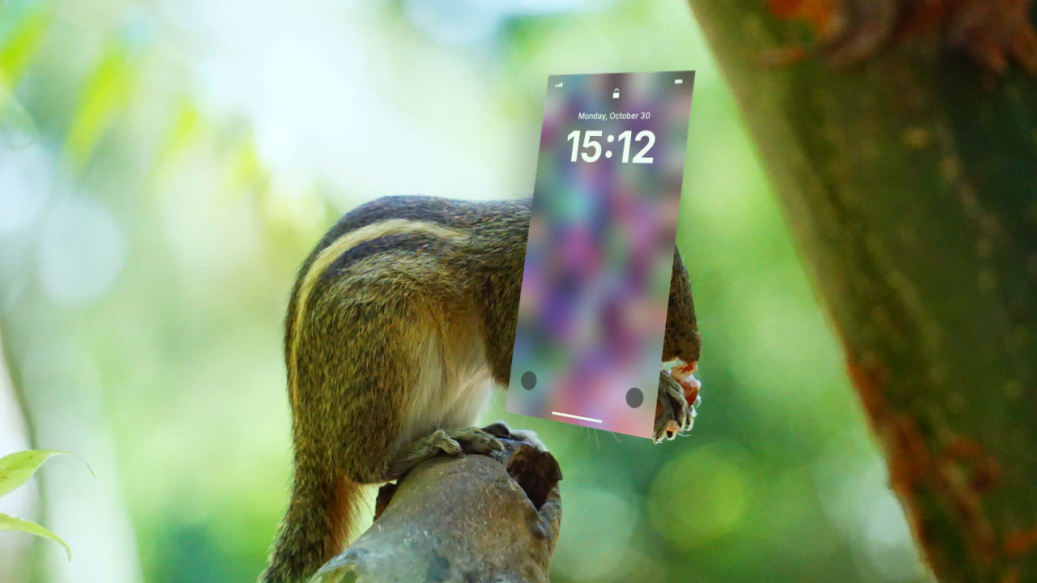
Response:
h=15 m=12
